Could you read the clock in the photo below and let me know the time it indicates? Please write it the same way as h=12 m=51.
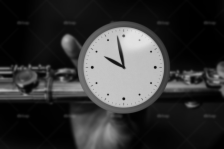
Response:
h=9 m=58
